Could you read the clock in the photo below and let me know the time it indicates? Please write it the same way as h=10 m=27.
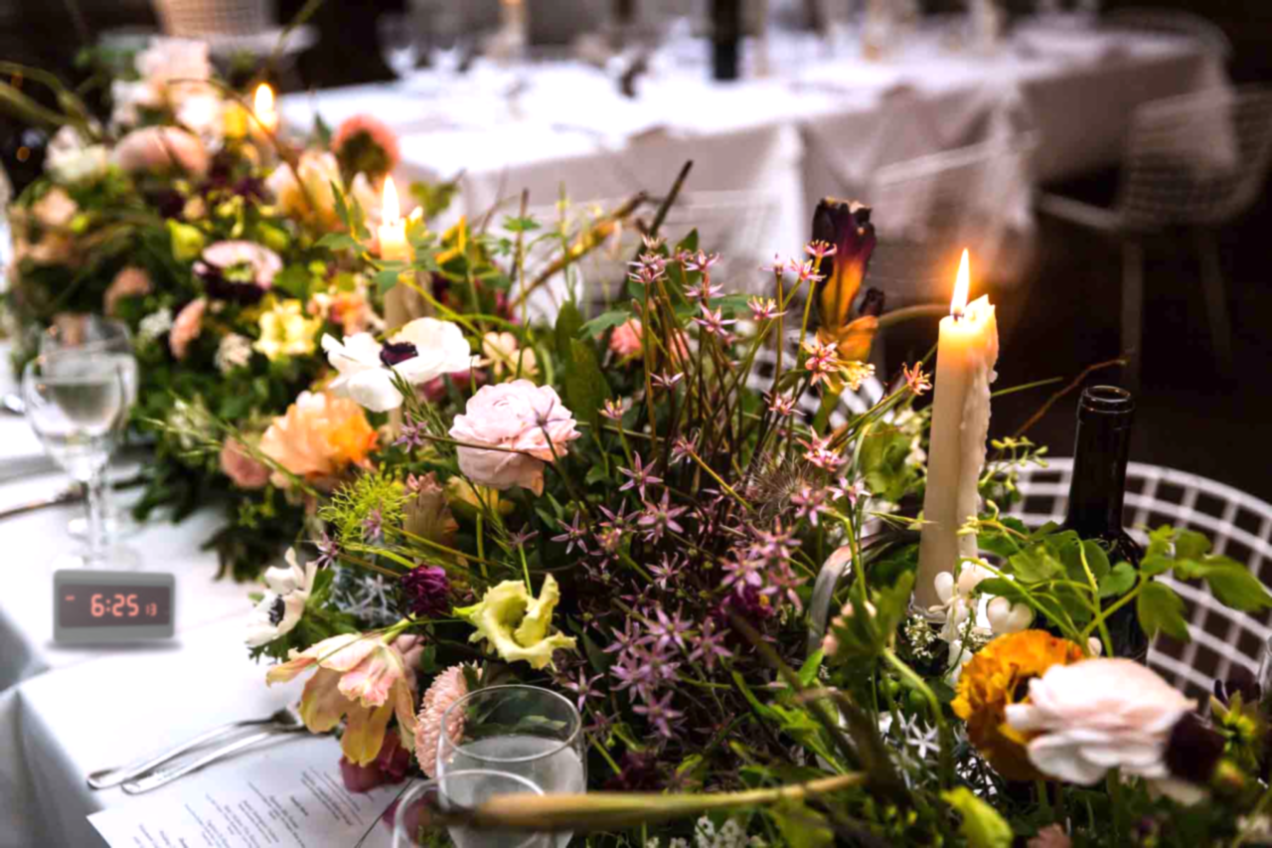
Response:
h=6 m=25
